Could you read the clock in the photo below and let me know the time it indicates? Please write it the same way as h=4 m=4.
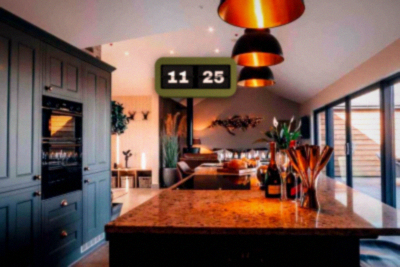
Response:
h=11 m=25
